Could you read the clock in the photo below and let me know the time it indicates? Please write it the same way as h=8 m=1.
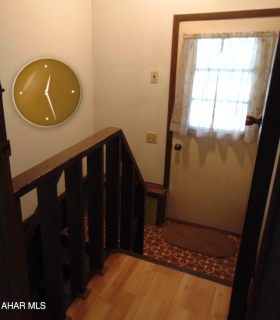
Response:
h=12 m=27
